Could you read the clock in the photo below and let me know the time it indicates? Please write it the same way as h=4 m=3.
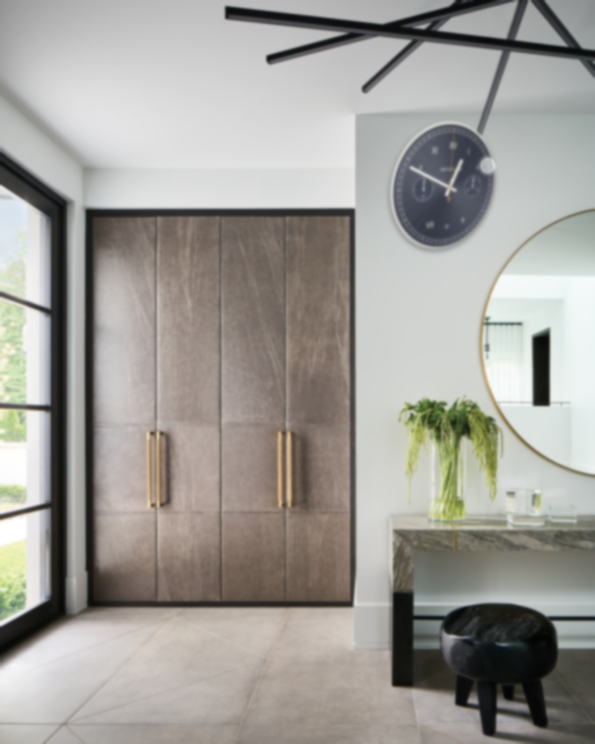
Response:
h=12 m=49
